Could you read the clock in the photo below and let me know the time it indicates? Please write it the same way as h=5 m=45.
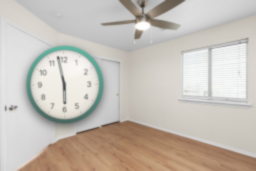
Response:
h=5 m=58
